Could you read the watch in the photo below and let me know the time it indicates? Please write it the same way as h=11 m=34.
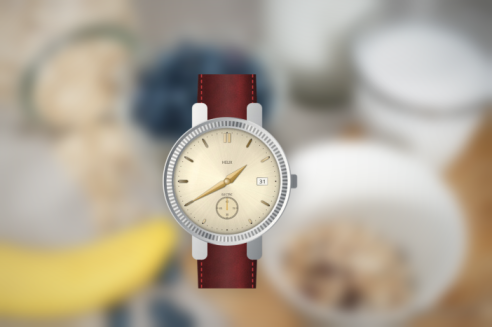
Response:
h=1 m=40
